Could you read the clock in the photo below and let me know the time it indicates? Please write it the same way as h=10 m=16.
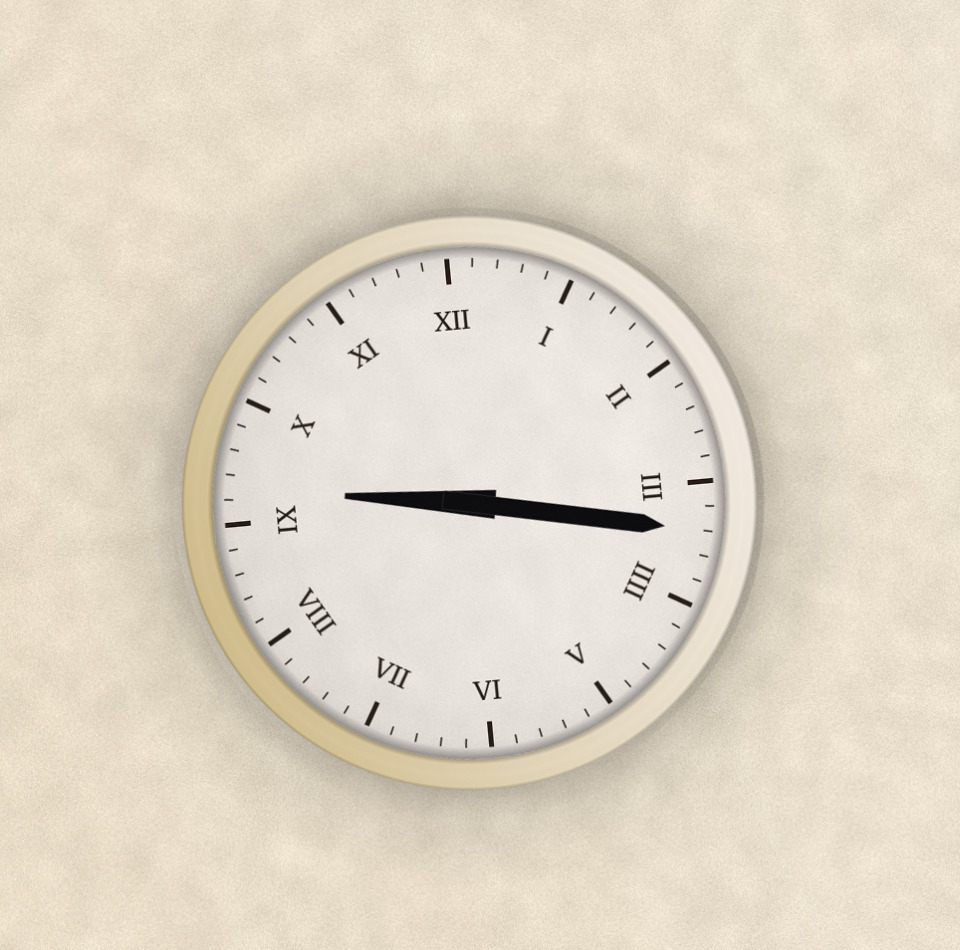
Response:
h=9 m=17
